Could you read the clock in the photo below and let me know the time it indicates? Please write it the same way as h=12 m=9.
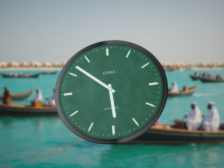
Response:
h=5 m=52
